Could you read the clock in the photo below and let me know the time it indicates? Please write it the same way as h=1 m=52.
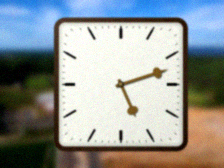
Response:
h=5 m=12
